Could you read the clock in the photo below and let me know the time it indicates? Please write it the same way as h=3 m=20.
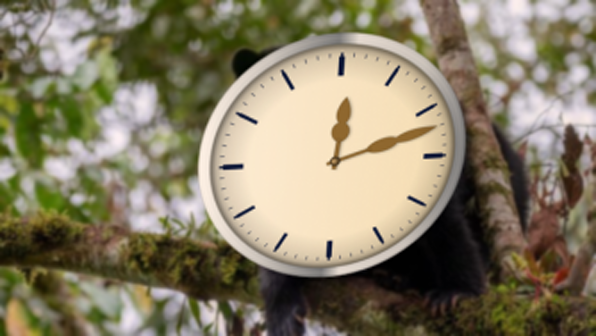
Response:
h=12 m=12
